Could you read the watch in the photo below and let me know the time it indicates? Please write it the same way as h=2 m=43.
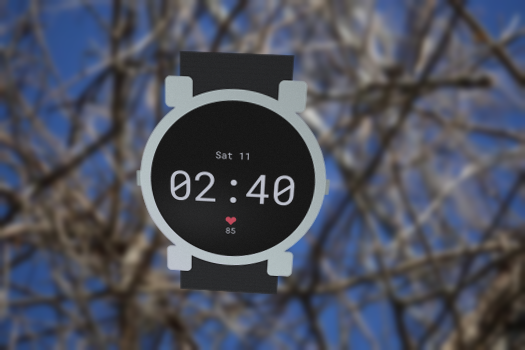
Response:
h=2 m=40
